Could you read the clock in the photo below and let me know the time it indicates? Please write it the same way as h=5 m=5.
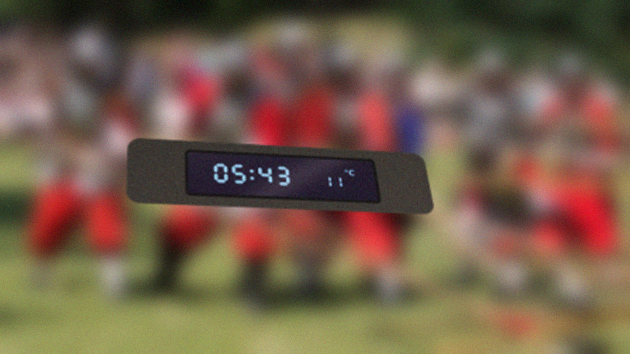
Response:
h=5 m=43
